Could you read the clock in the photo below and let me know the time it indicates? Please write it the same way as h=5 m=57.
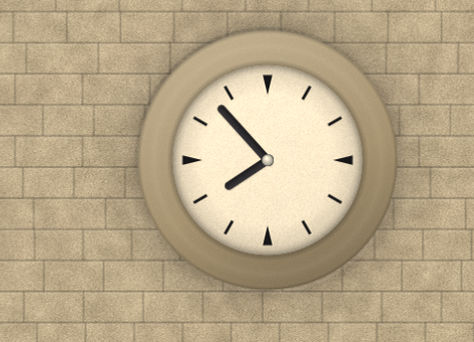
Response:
h=7 m=53
